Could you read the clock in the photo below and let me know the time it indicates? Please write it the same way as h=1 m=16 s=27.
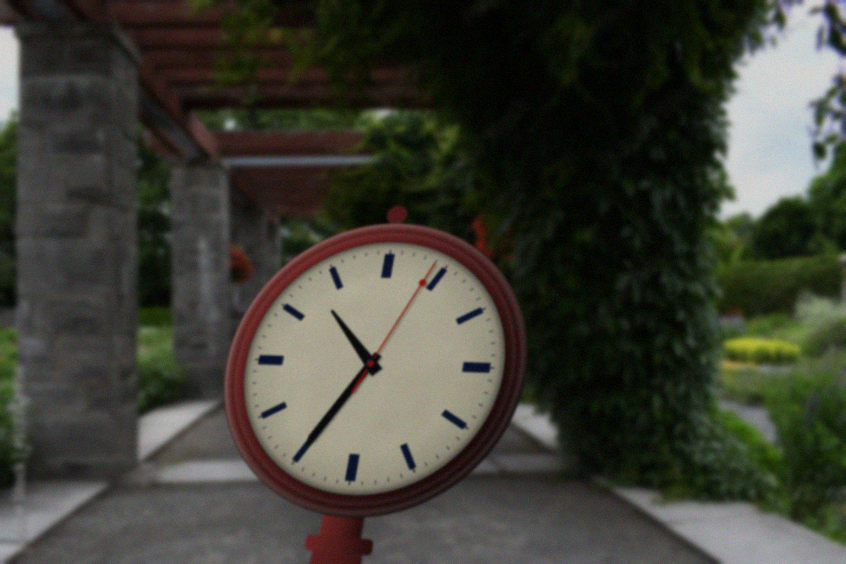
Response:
h=10 m=35 s=4
